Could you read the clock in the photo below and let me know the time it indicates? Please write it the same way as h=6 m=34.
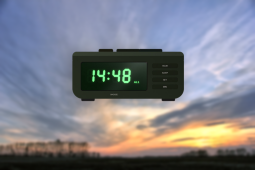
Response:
h=14 m=48
